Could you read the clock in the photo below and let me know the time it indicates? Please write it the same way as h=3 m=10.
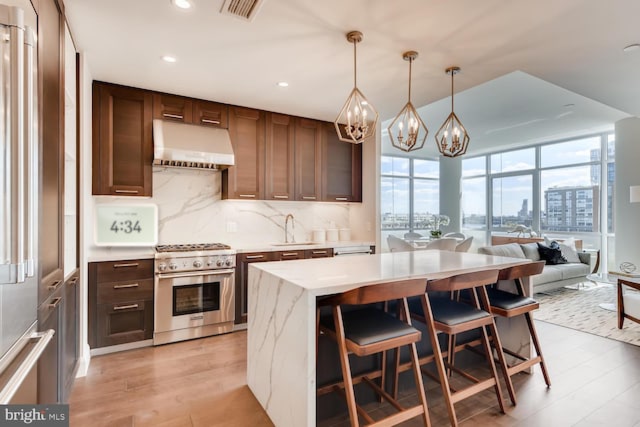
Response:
h=4 m=34
